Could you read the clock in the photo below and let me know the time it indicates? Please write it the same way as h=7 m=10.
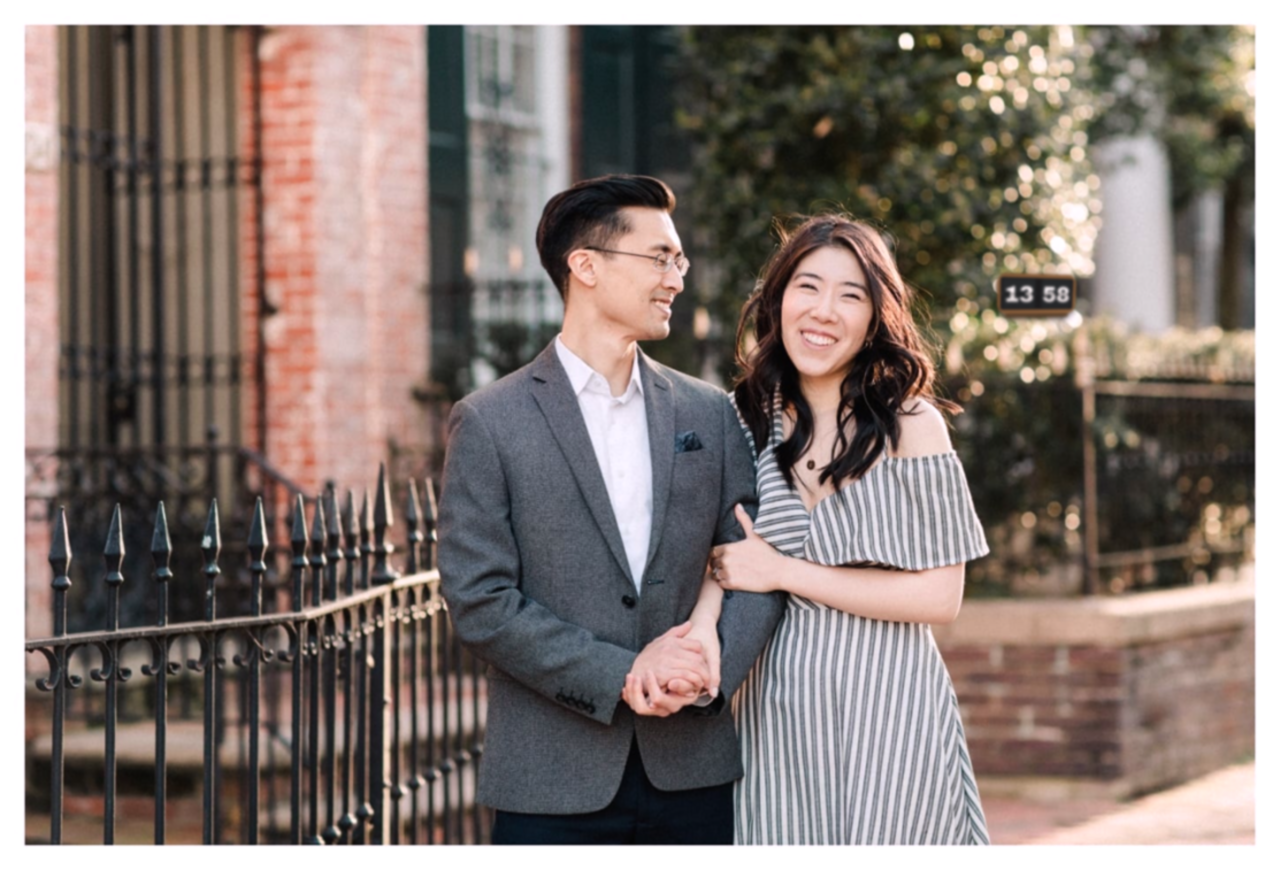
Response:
h=13 m=58
